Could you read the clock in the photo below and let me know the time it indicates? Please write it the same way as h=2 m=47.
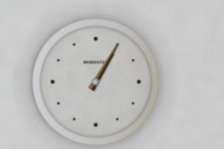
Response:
h=1 m=5
